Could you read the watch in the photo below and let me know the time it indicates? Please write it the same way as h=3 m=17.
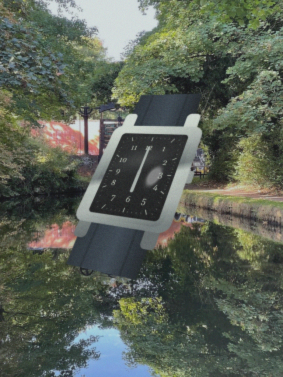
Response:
h=6 m=0
